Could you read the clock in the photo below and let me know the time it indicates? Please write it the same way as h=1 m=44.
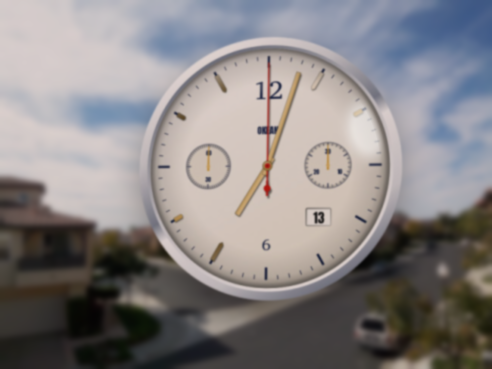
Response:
h=7 m=3
